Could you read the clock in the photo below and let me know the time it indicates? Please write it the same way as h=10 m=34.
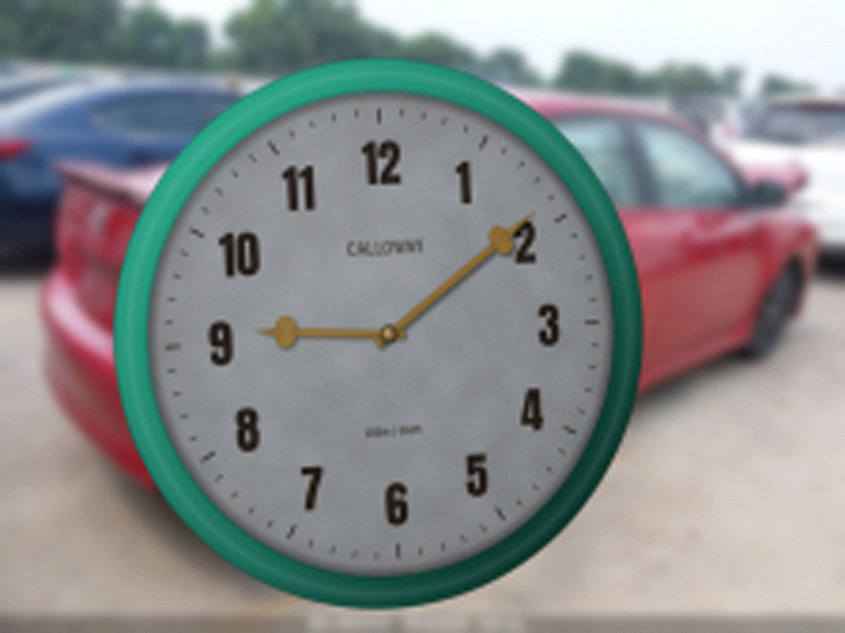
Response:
h=9 m=9
